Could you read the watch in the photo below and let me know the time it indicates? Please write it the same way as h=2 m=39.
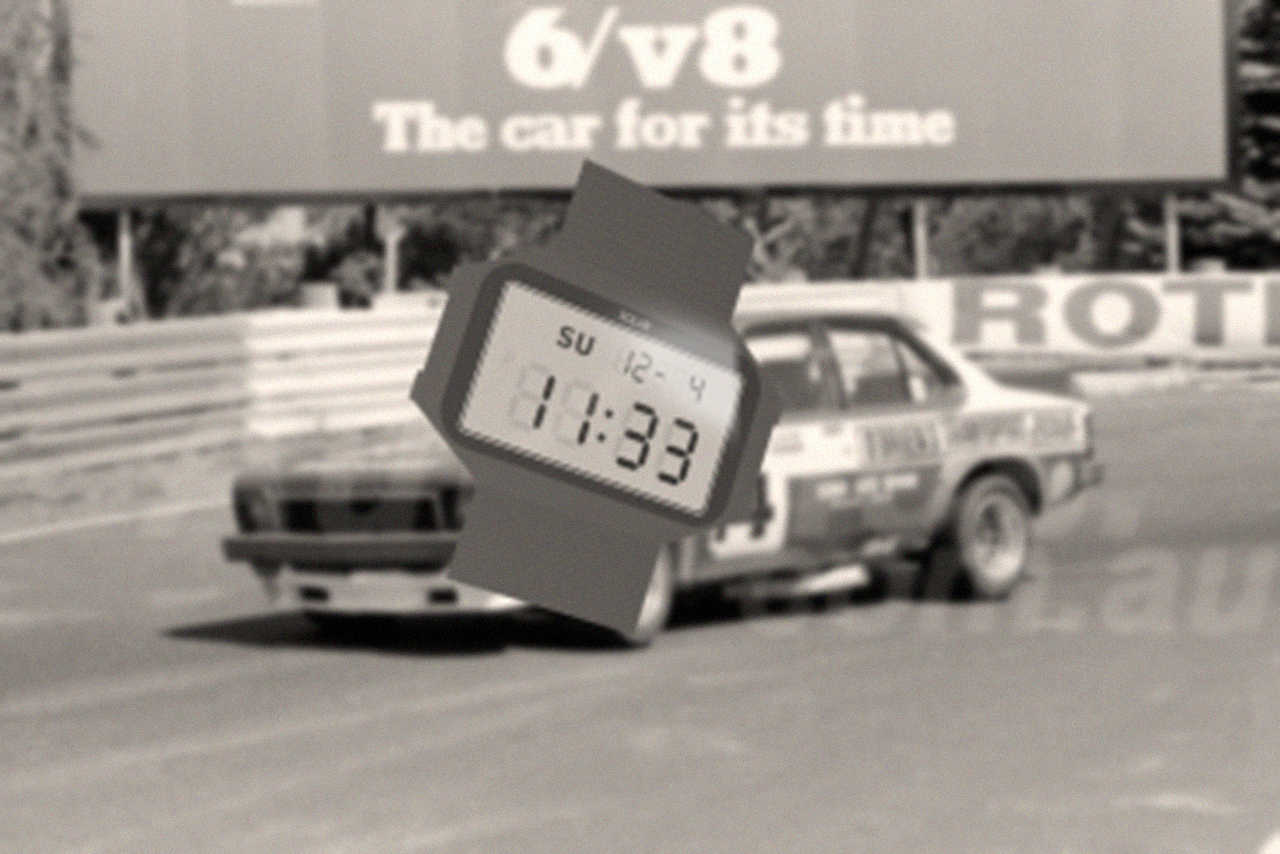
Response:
h=11 m=33
